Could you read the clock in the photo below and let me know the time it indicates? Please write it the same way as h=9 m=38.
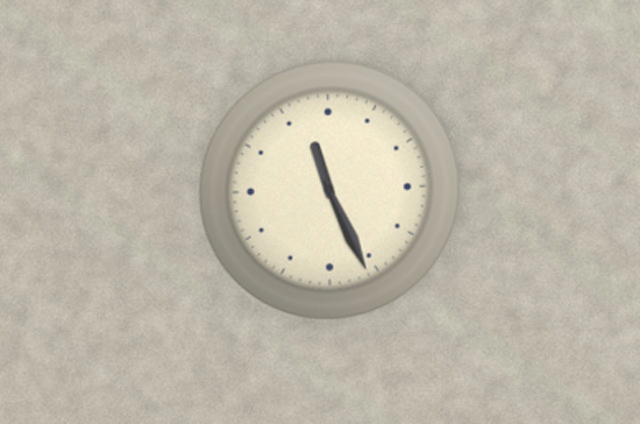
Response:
h=11 m=26
